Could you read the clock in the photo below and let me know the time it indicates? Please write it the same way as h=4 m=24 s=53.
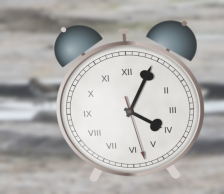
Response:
h=4 m=4 s=28
